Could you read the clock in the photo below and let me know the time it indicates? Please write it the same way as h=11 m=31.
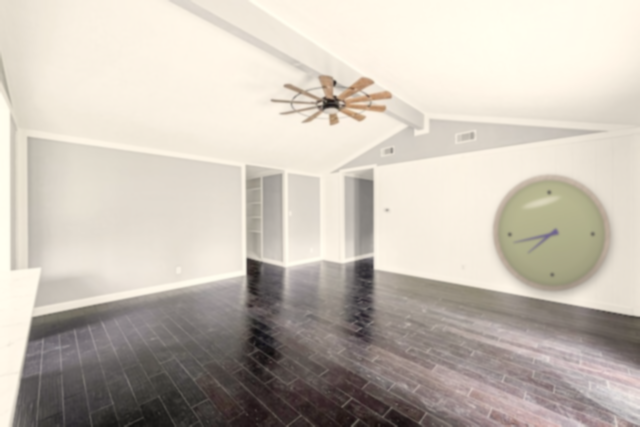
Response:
h=7 m=43
